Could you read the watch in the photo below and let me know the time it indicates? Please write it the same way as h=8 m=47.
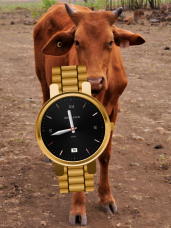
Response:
h=11 m=43
